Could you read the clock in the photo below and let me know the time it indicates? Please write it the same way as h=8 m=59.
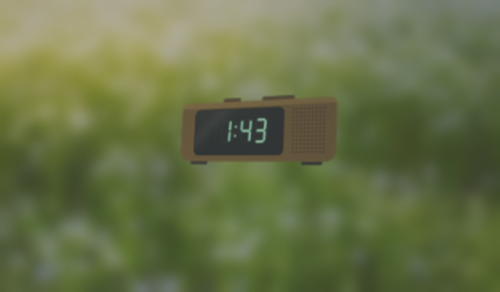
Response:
h=1 m=43
